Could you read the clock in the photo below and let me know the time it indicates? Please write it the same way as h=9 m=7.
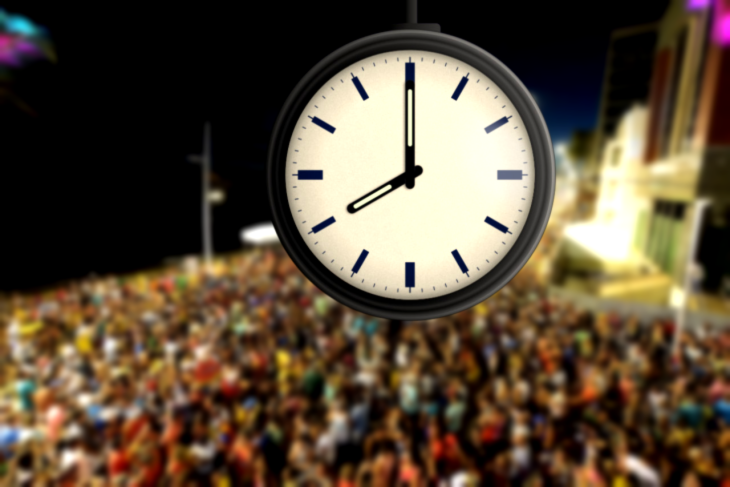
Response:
h=8 m=0
